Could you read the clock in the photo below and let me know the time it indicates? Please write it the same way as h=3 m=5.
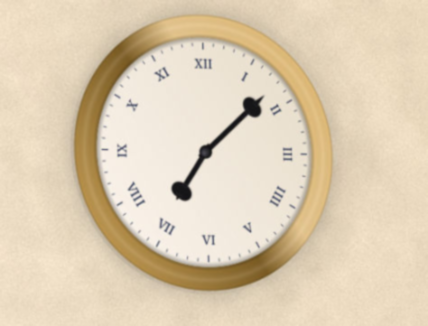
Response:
h=7 m=8
